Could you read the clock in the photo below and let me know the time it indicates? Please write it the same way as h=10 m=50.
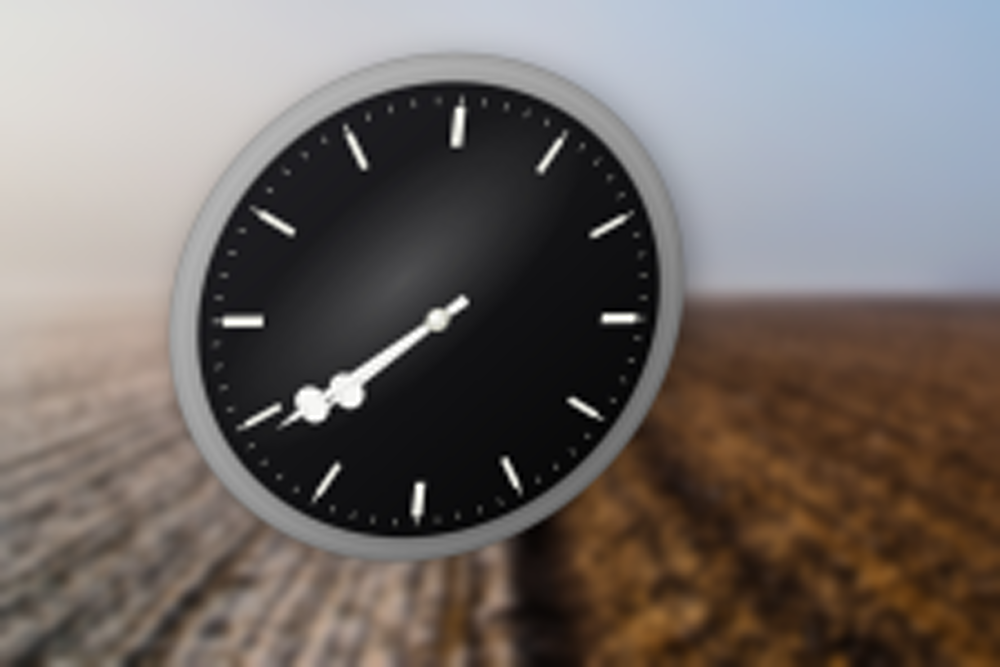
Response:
h=7 m=39
